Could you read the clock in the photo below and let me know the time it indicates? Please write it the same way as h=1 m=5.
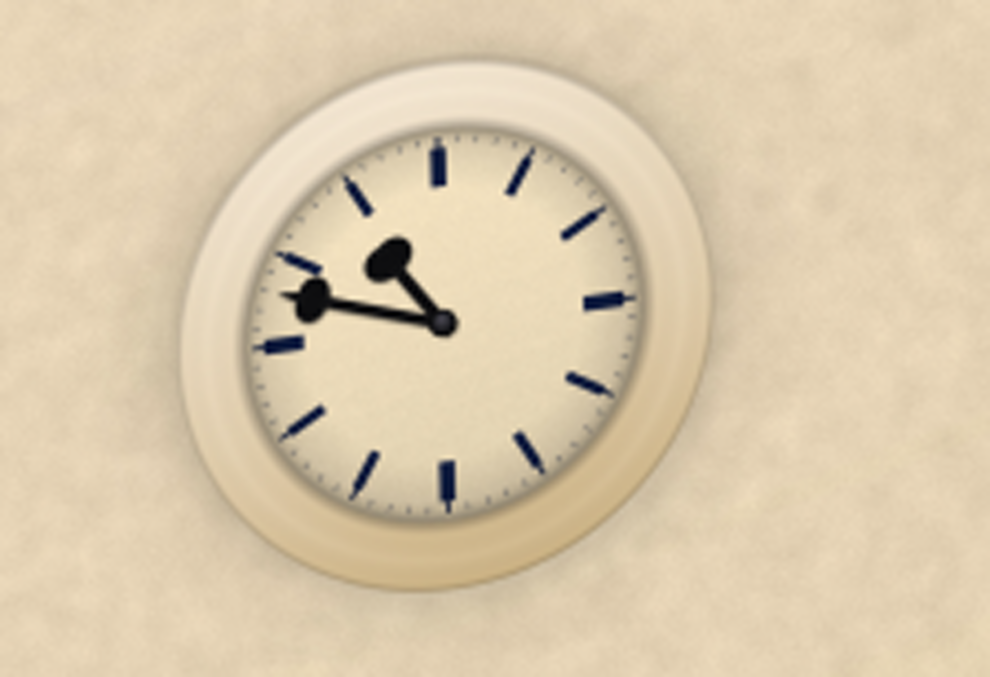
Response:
h=10 m=48
